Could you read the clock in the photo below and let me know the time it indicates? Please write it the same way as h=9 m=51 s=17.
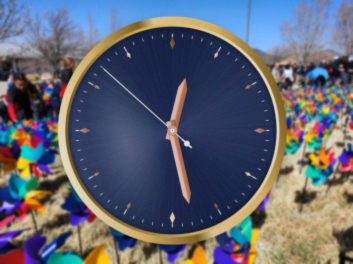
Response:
h=12 m=27 s=52
